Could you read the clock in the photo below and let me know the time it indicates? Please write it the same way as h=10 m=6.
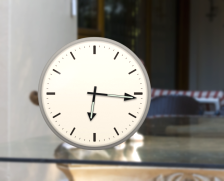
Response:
h=6 m=16
